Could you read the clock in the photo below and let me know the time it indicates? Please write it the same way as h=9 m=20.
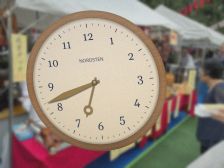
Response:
h=6 m=42
